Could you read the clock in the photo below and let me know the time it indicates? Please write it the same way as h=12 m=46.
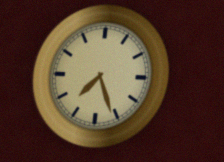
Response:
h=7 m=26
